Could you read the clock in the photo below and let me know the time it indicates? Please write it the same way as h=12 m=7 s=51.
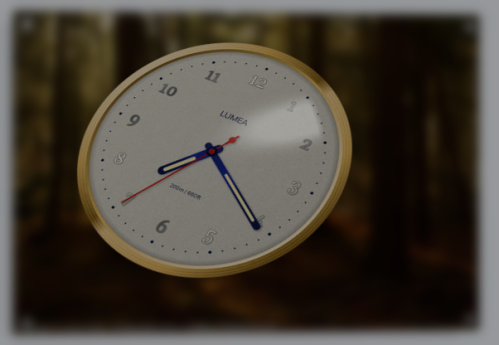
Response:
h=7 m=20 s=35
